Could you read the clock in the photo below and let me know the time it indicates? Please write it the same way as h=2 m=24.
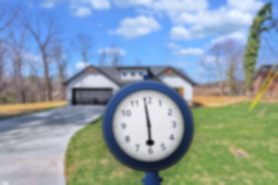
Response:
h=5 m=59
